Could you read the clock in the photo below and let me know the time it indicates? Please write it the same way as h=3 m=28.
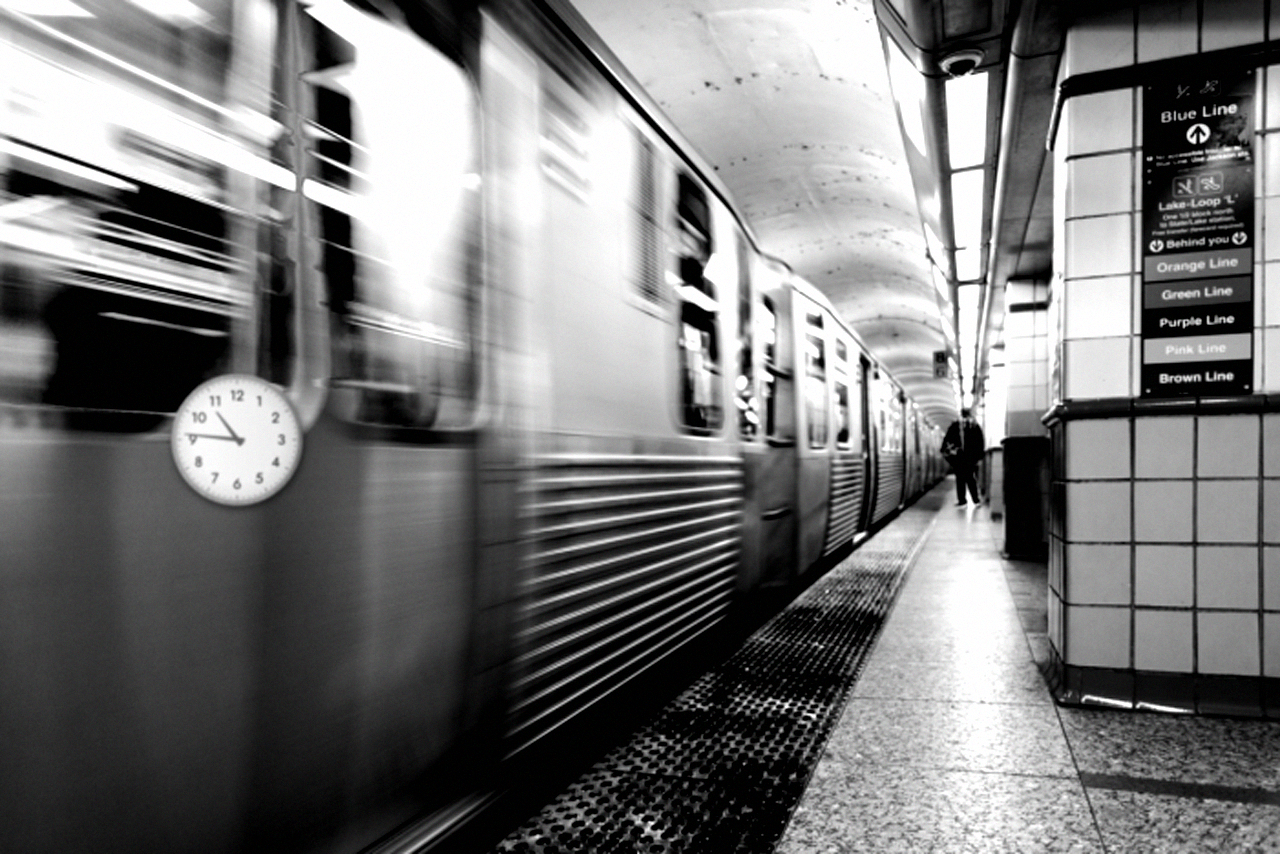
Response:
h=10 m=46
